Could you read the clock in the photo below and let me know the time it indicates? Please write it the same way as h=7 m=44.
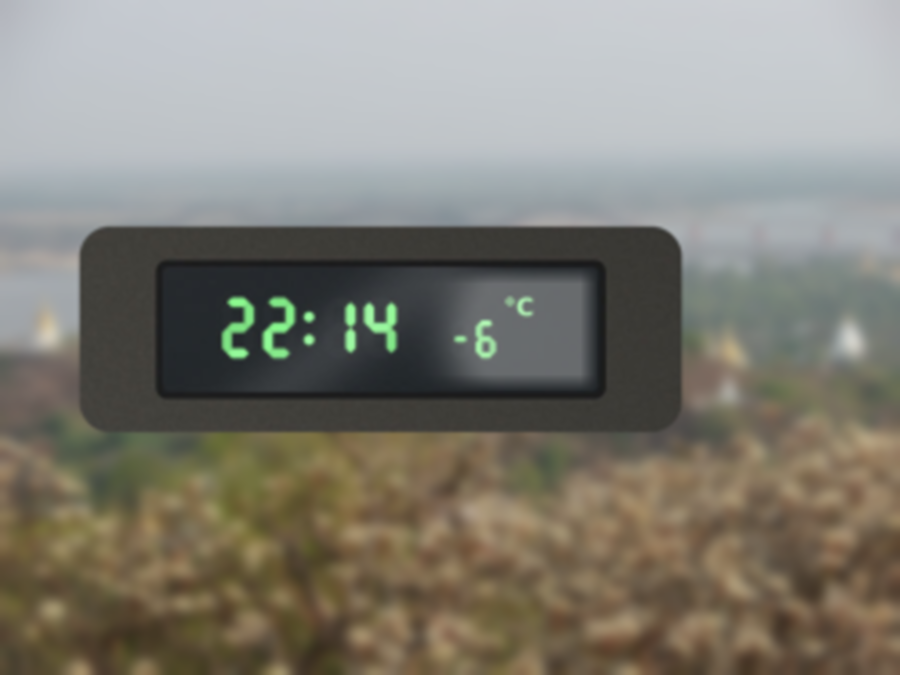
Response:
h=22 m=14
